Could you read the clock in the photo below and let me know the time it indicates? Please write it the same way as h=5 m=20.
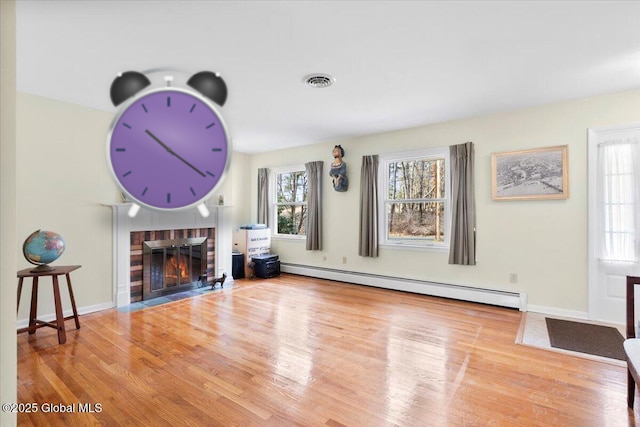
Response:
h=10 m=21
